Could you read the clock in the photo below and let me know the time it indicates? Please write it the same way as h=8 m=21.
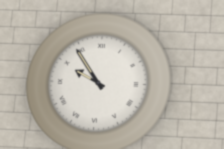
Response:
h=9 m=54
